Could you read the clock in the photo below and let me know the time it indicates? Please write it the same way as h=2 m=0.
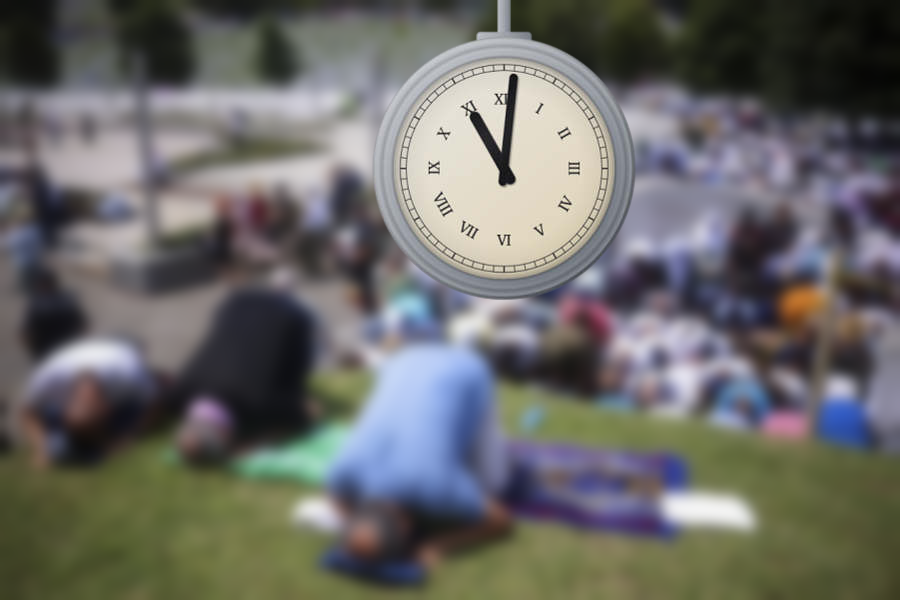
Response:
h=11 m=1
